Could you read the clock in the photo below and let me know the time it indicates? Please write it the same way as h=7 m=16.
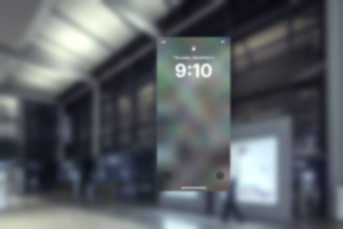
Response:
h=9 m=10
